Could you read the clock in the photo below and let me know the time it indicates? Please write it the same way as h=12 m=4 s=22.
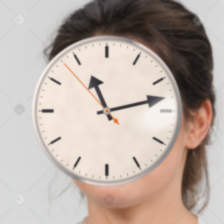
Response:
h=11 m=12 s=53
